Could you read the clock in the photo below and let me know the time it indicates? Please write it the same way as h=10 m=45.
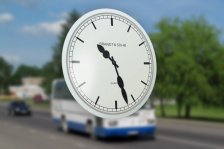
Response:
h=10 m=27
